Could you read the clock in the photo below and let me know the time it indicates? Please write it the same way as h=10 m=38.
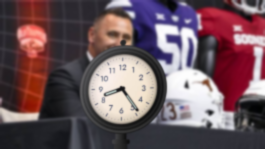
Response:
h=8 m=24
